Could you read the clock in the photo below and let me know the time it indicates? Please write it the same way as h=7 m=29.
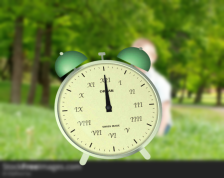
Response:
h=12 m=0
